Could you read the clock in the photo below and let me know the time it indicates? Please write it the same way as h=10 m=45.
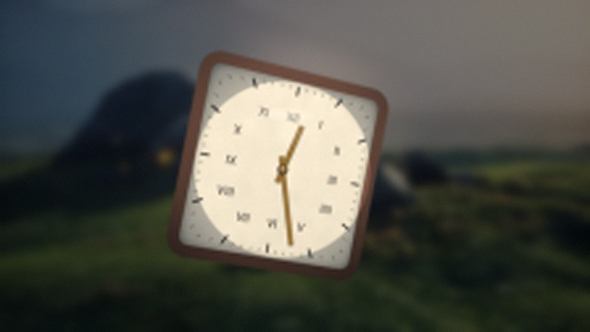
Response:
h=12 m=27
